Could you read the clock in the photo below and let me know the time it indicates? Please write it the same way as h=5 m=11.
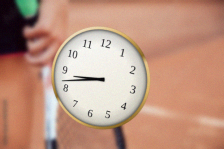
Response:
h=8 m=42
